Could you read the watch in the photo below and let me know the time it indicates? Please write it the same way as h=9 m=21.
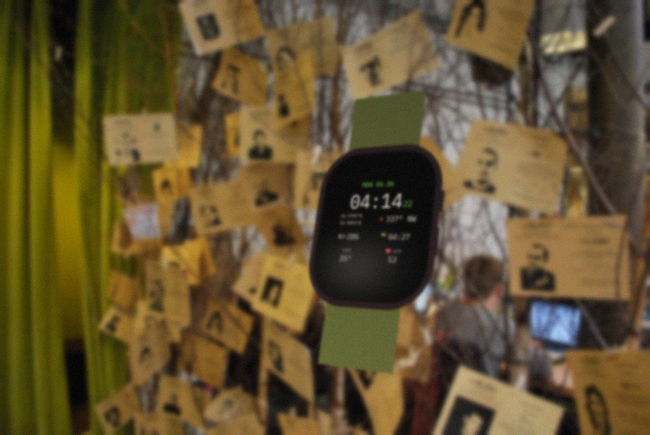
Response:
h=4 m=14
